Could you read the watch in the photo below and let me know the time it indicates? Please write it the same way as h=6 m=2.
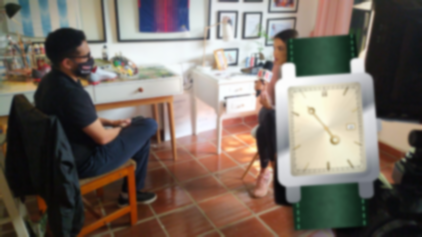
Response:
h=4 m=54
